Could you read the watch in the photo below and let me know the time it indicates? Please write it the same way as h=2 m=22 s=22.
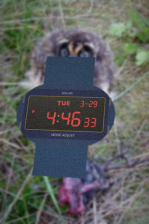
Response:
h=4 m=46 s=33
